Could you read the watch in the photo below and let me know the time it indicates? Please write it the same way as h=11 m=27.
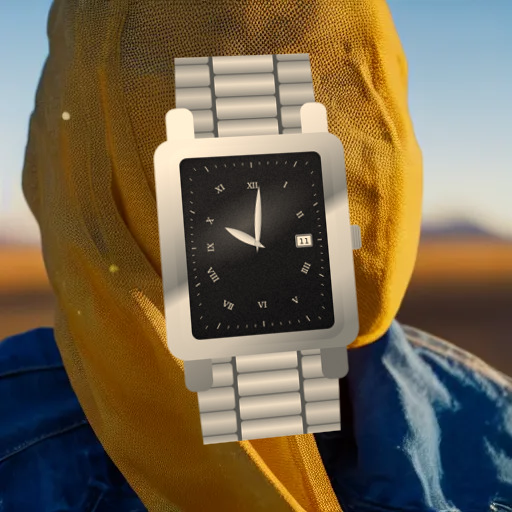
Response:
h=10 m=1
